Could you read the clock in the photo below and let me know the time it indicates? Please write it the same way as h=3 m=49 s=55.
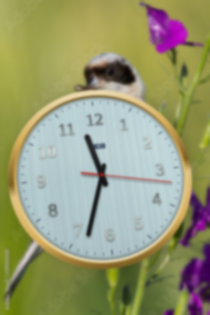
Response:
h=11 m=33 s=17
